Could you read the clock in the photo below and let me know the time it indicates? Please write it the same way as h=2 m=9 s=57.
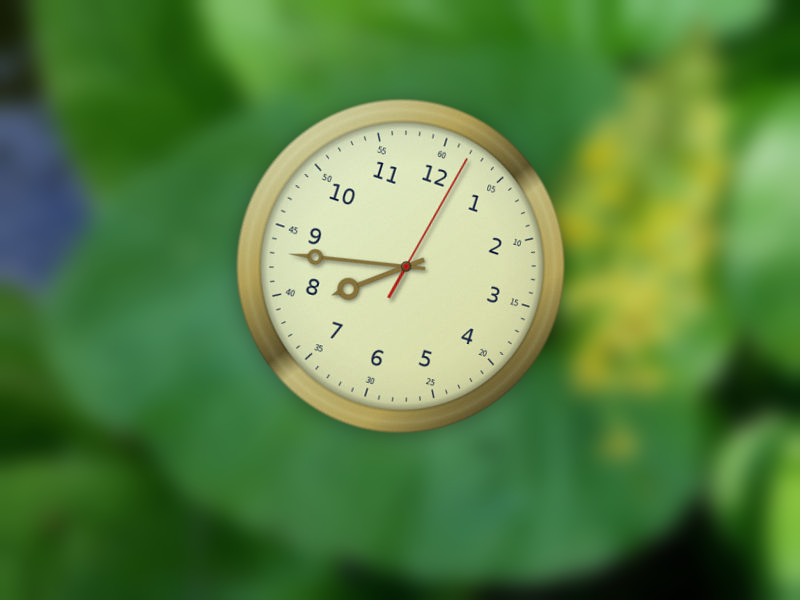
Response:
h=7 m=43 s=2
